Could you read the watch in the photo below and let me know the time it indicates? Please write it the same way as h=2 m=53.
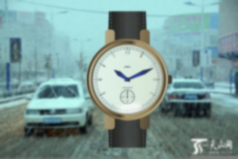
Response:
h=10 m=11
